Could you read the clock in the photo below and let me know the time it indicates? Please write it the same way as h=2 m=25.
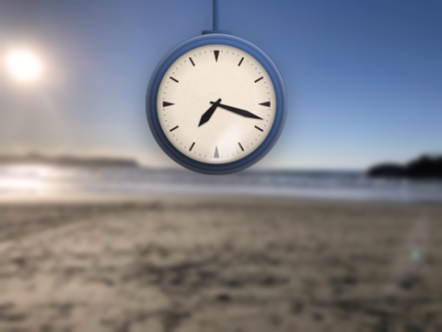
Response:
h=7 m=18
